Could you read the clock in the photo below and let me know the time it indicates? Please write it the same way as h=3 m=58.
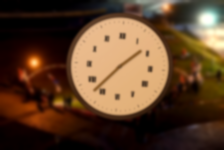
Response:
h=1 m=37
